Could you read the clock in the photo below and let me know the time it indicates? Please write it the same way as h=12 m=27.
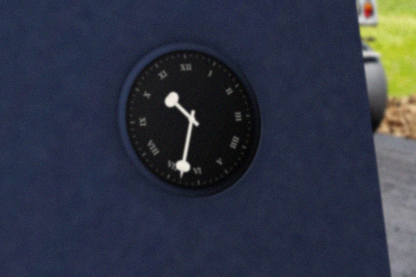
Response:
h=10 m=33
